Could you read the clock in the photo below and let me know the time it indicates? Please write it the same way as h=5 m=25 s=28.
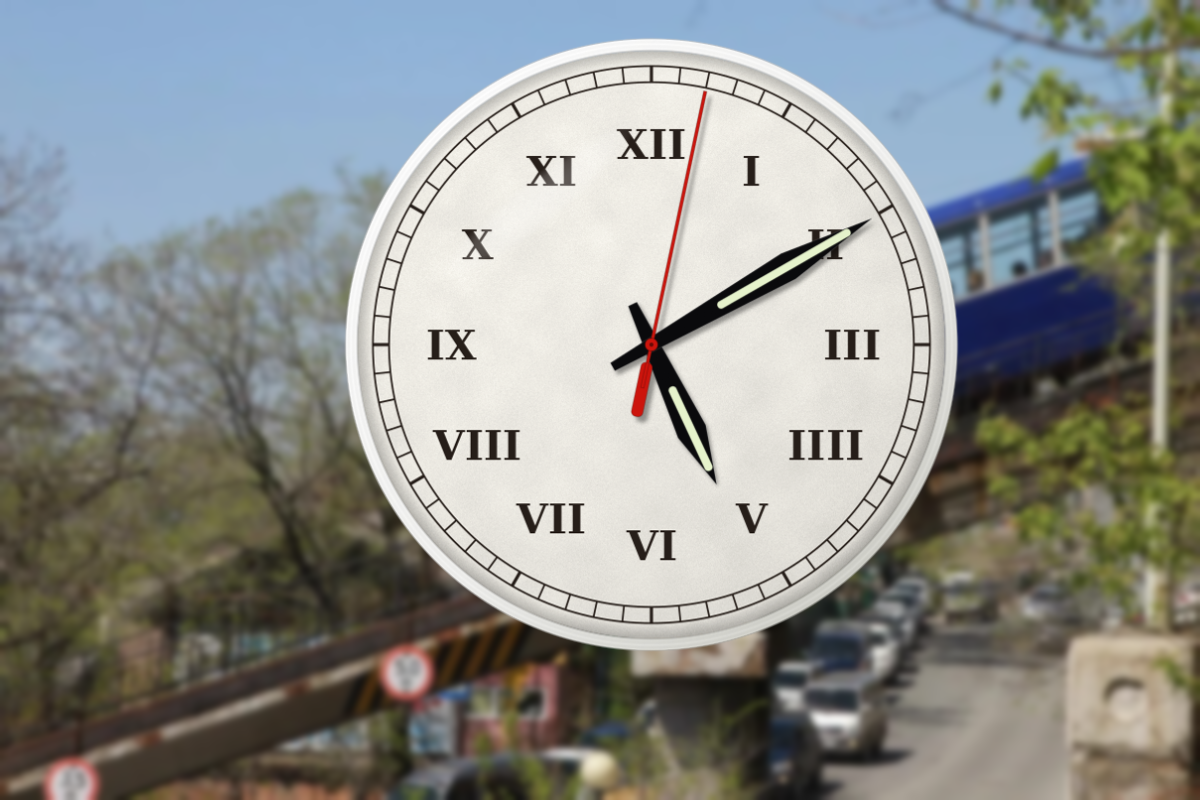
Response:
h=5 m=10 s=2
